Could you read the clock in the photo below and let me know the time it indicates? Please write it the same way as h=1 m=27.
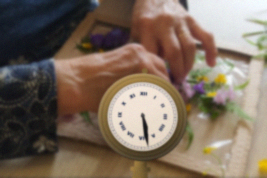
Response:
h=5 m=28
